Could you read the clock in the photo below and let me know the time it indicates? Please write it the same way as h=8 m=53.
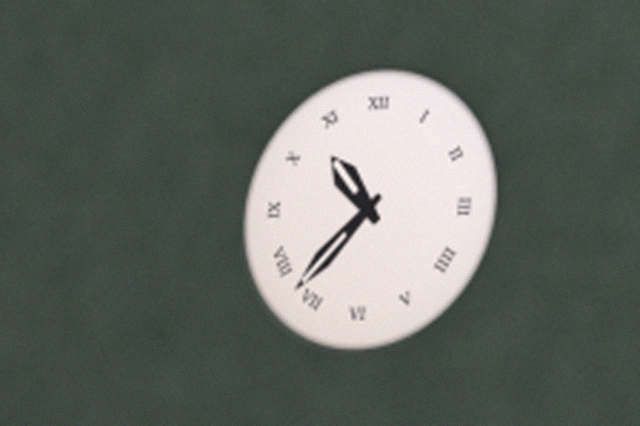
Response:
h=10 m=37
